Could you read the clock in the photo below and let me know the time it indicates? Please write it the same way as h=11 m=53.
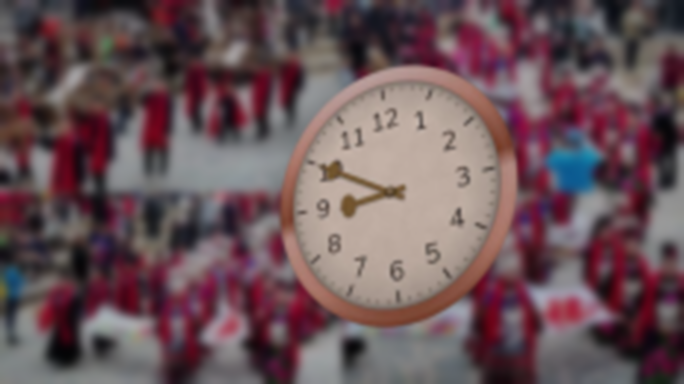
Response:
h=8 m=50
